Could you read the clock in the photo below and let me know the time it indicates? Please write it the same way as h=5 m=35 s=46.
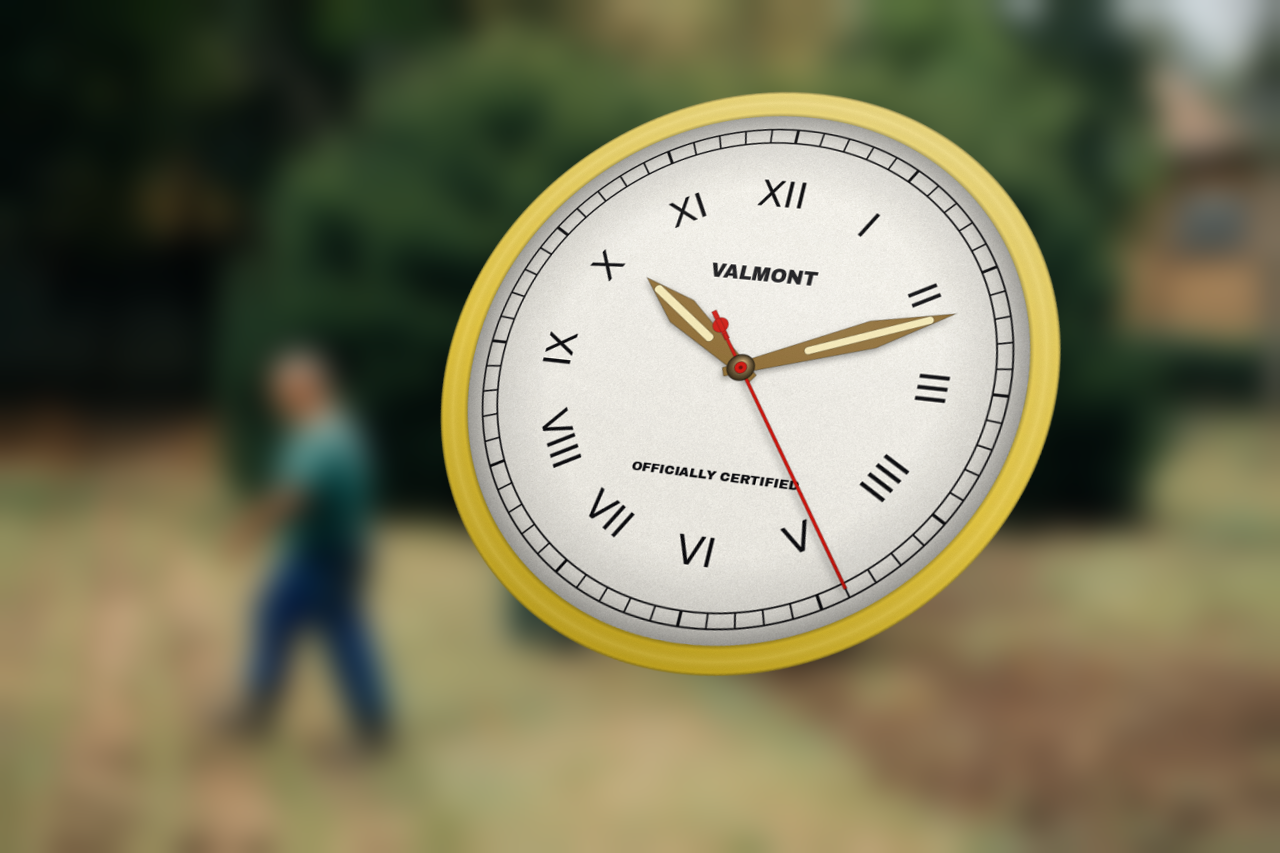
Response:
h=10 m=11 s=24
